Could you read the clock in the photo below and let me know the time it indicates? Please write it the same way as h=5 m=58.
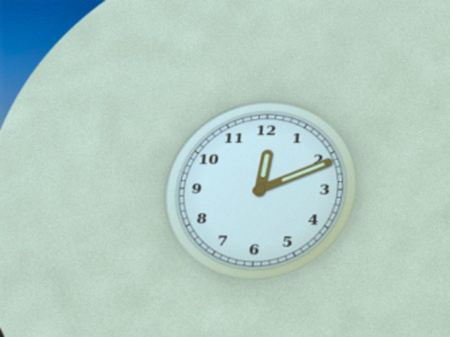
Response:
h=12 m=11
